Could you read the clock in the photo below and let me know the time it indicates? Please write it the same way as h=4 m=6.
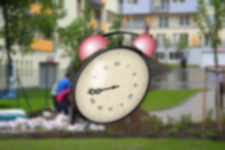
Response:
h=8 m=44
